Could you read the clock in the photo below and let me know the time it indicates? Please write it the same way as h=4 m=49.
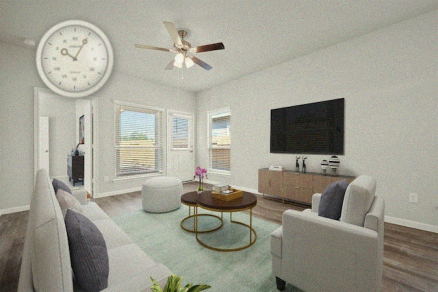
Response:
h=10 m=5
